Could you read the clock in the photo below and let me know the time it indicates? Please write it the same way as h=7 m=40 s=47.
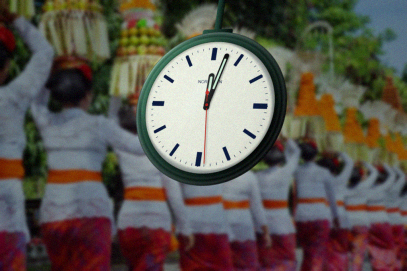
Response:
h=12 m=2 s=29
